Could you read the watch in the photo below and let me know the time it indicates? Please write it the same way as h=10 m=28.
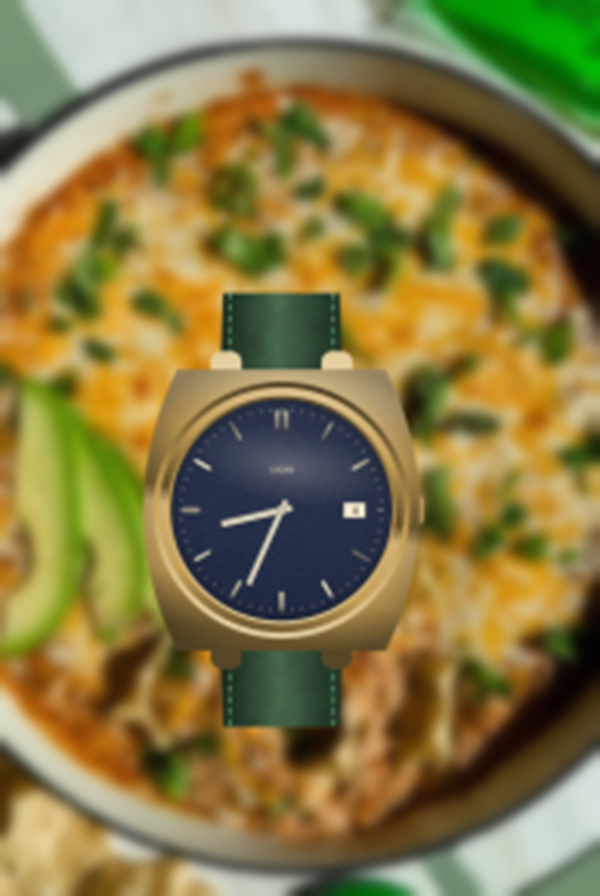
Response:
h=8 m=34
